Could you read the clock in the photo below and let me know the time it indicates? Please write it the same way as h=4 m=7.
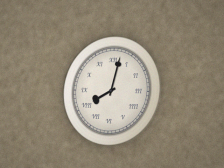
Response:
h=8 m=2
